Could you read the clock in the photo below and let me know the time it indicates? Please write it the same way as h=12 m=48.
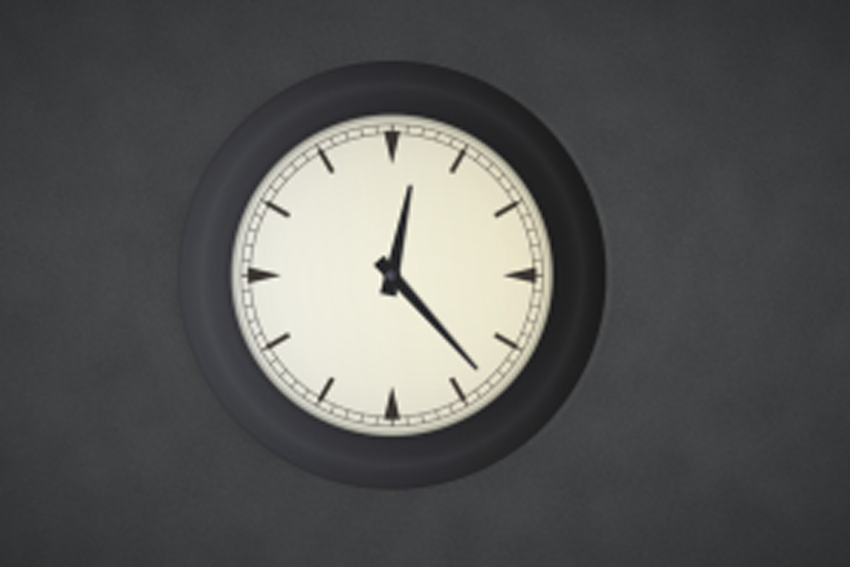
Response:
h=12 m=23
